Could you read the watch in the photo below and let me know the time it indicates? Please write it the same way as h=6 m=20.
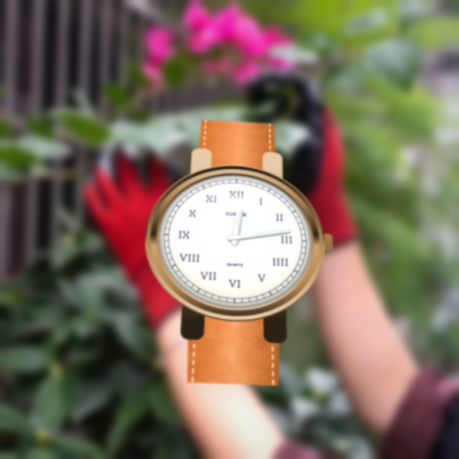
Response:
h=12 m=13
